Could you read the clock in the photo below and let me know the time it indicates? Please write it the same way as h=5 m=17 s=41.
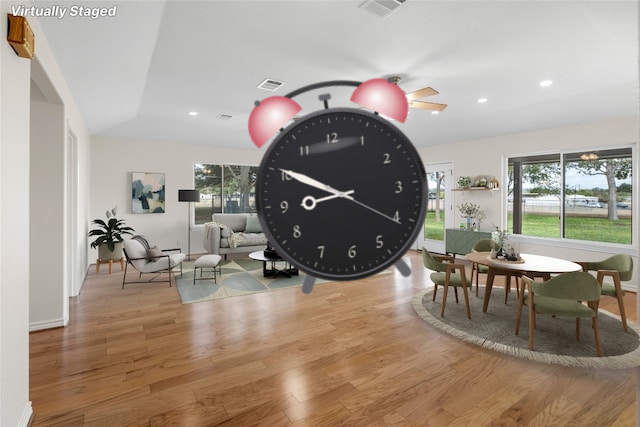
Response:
h=8 m=50 s=21
